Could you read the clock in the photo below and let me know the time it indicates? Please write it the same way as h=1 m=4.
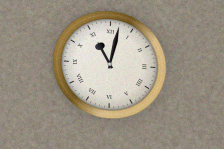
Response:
h=11 m=2
